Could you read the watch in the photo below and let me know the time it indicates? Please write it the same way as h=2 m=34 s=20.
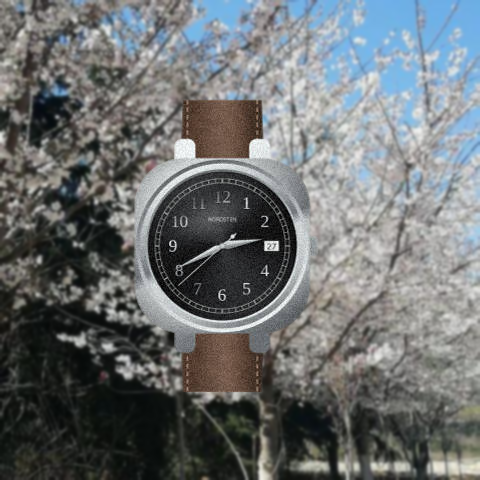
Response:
h=2 m=40 s=38
